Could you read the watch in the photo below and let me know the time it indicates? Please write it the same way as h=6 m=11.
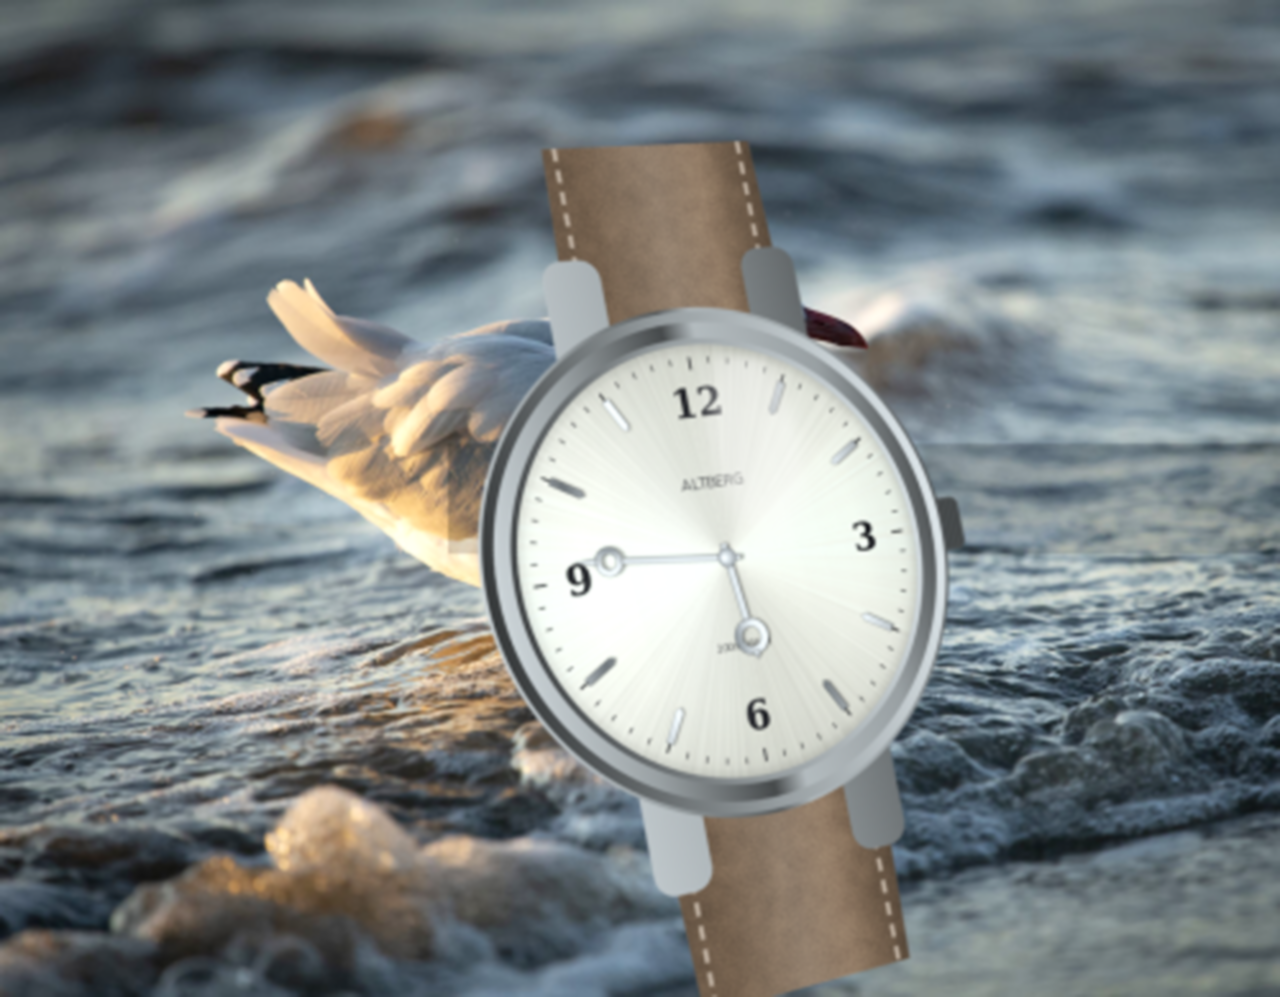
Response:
h=5 m=46
